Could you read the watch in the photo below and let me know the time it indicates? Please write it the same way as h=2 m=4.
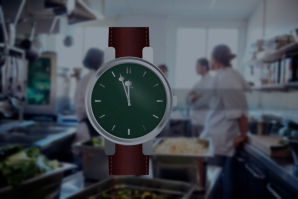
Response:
h=11 m=57
